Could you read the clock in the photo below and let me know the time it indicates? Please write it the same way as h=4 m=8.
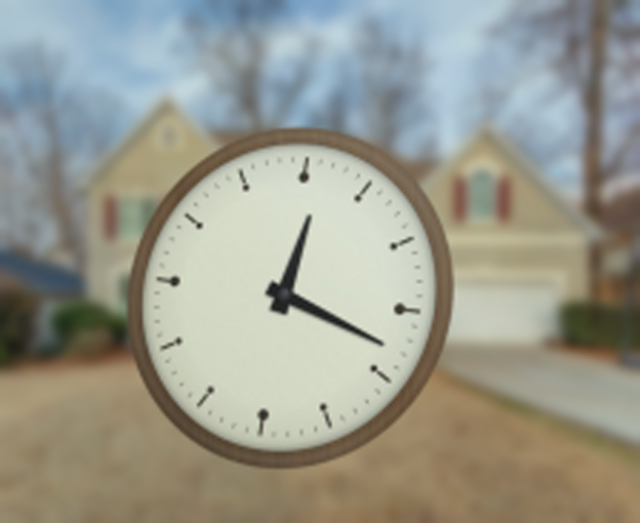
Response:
h=12 m=18
